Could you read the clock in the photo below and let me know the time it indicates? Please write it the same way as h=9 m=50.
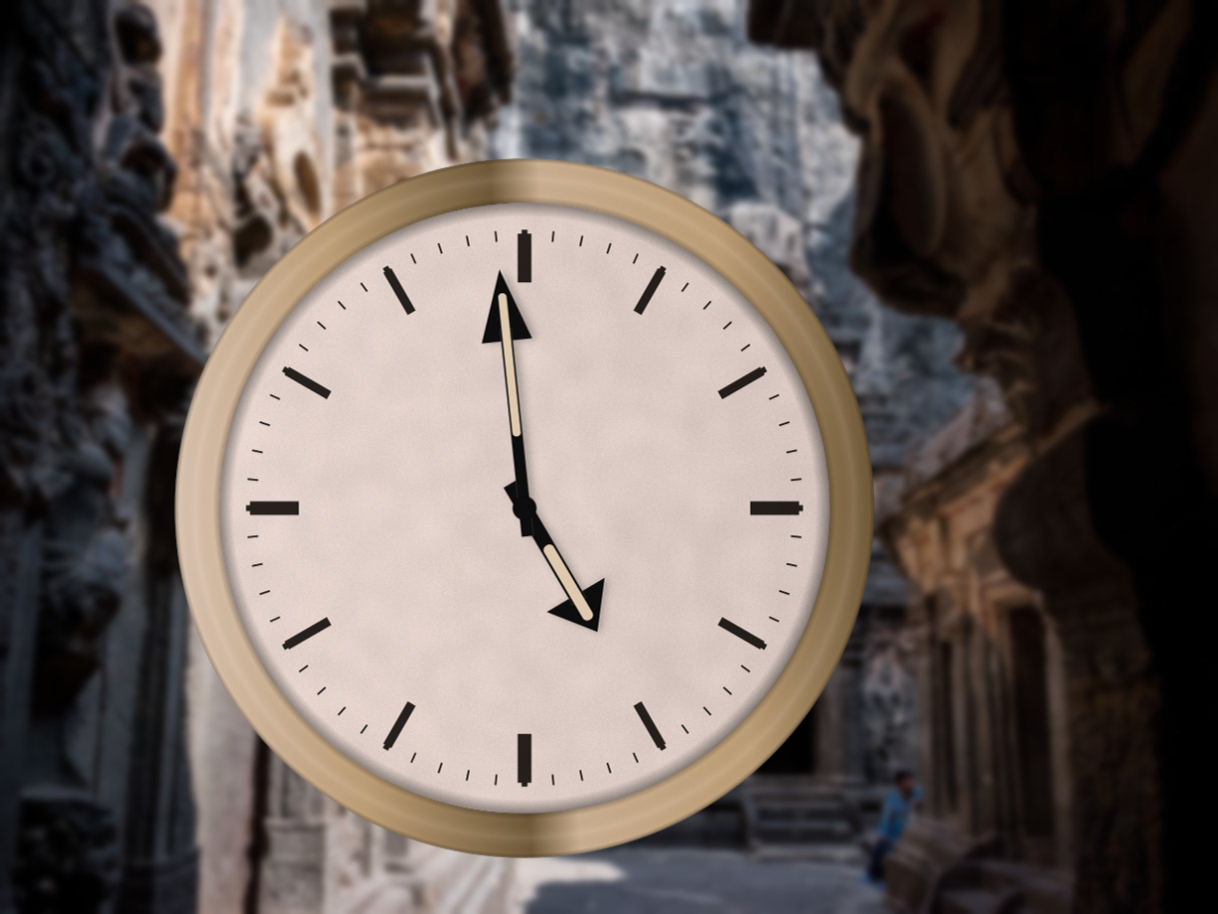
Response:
h=4 m=59
